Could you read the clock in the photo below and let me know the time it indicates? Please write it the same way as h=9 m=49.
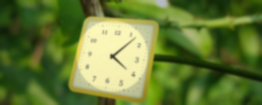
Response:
h=4 m=7
